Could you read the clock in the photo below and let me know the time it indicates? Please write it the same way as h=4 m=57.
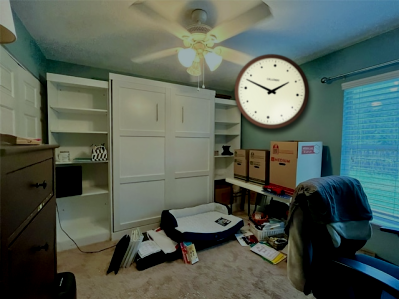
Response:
h=1 m=48
